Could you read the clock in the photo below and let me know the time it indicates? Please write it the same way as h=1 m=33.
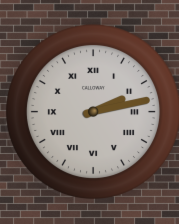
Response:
h=2 m=13
